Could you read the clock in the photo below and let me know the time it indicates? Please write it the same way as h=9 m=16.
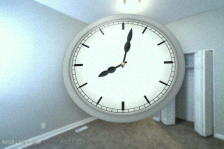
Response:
h=8 m=2
